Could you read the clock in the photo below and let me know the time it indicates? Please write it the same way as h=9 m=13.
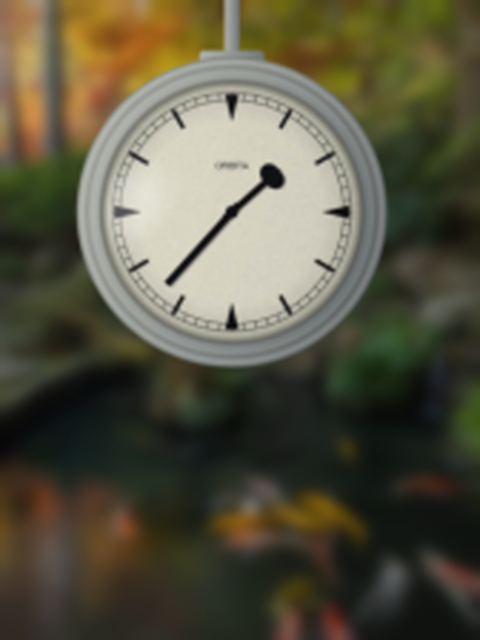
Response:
h=1 m=37
